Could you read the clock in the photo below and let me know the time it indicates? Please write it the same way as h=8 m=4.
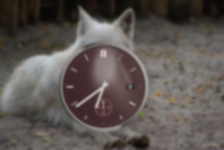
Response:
h=6 m=39
